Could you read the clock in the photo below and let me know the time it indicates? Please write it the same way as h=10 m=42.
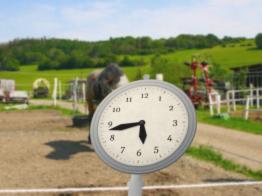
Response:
h=5 m=43
